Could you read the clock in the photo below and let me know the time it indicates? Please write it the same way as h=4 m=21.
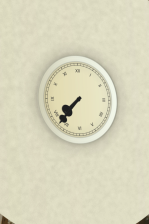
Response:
h=7 m=37
